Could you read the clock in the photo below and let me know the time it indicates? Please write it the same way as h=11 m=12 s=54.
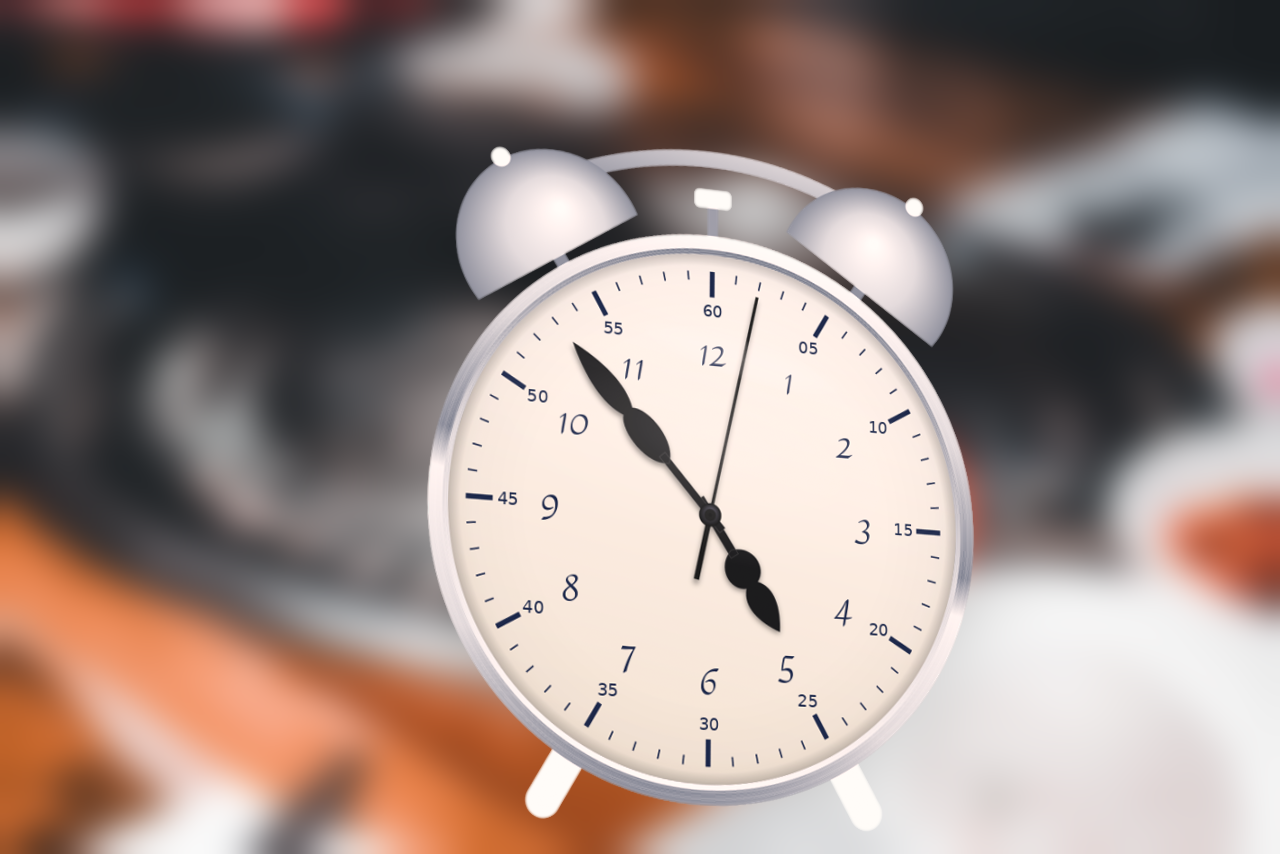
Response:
h=4 m=53 s=2
